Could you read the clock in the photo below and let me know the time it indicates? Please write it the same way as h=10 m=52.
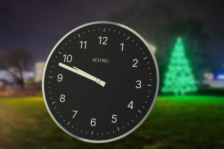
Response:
h=9 m=48
